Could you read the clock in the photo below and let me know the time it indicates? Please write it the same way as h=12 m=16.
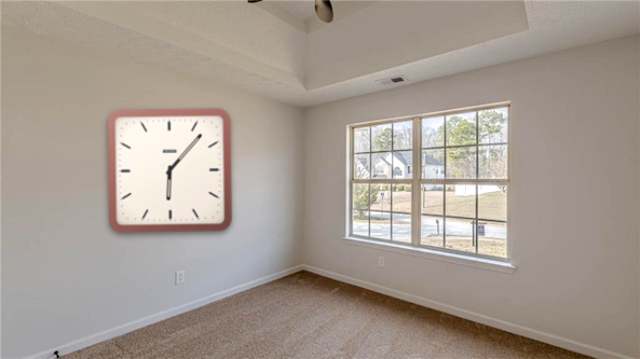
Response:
h=6 m=7
